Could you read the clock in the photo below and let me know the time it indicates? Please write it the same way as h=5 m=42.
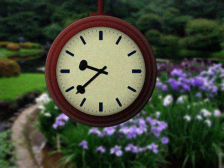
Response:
h=9 m=38
